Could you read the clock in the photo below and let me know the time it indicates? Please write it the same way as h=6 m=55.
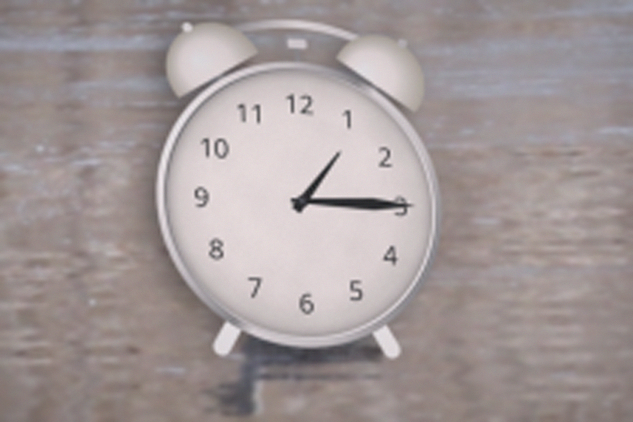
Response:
h=1 m=15
